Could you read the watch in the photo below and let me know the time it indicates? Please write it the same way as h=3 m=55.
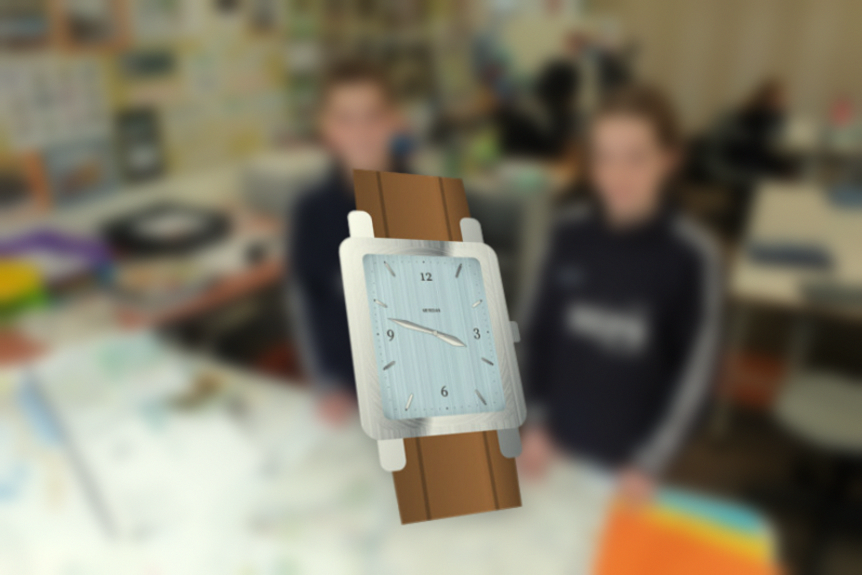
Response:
h=3 m=48
